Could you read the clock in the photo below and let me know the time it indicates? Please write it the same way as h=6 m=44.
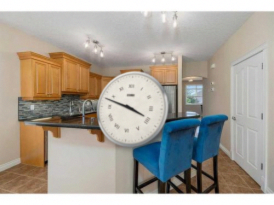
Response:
h=3 m=48
